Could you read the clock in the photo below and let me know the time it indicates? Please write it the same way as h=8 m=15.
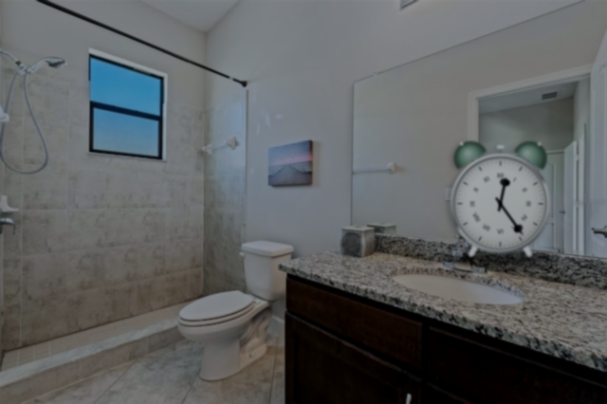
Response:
h=12 m=24
